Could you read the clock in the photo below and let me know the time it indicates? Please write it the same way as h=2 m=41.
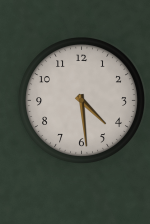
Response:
h=4 m=29
